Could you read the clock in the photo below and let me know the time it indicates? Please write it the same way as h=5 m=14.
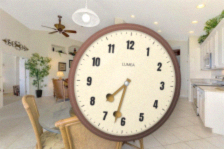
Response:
h=7 m=32
